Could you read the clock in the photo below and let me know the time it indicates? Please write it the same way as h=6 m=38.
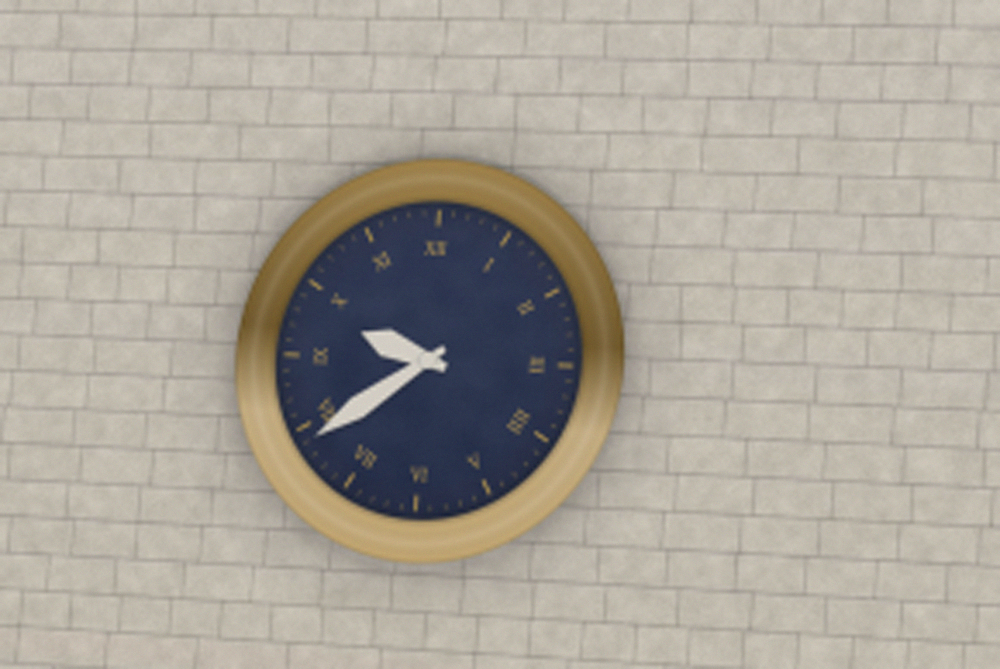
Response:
h=9 m=39
